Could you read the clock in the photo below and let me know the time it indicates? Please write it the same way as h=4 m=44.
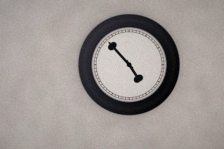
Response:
h=4 m=53
